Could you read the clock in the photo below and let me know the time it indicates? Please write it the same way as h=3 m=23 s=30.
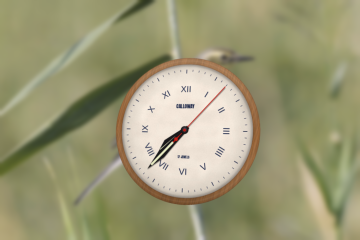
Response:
h=7 m=37 s=7
